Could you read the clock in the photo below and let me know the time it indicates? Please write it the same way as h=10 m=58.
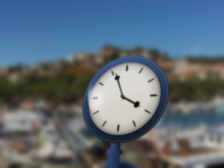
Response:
h=3 m=56
